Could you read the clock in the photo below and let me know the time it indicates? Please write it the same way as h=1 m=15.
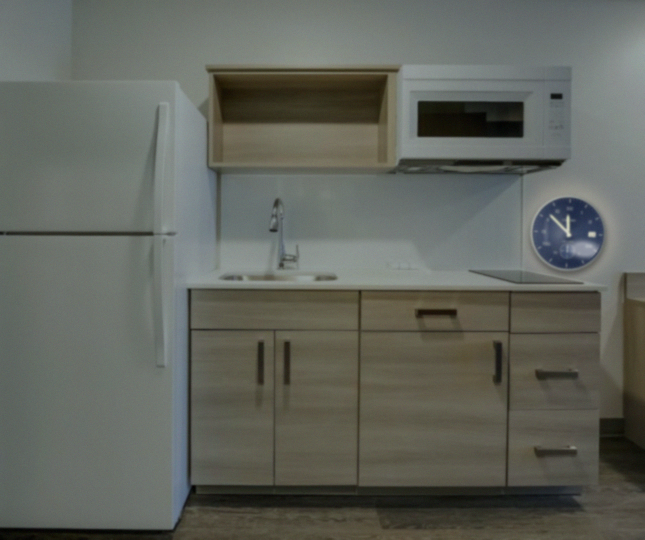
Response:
h=11 m=52
